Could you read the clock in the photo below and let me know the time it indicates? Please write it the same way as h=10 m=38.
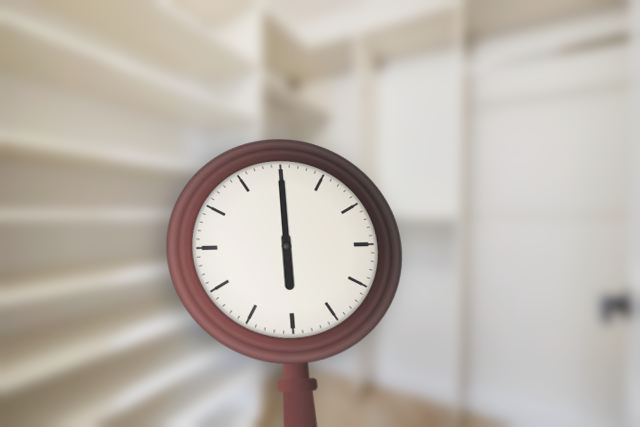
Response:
h=6 m=0
